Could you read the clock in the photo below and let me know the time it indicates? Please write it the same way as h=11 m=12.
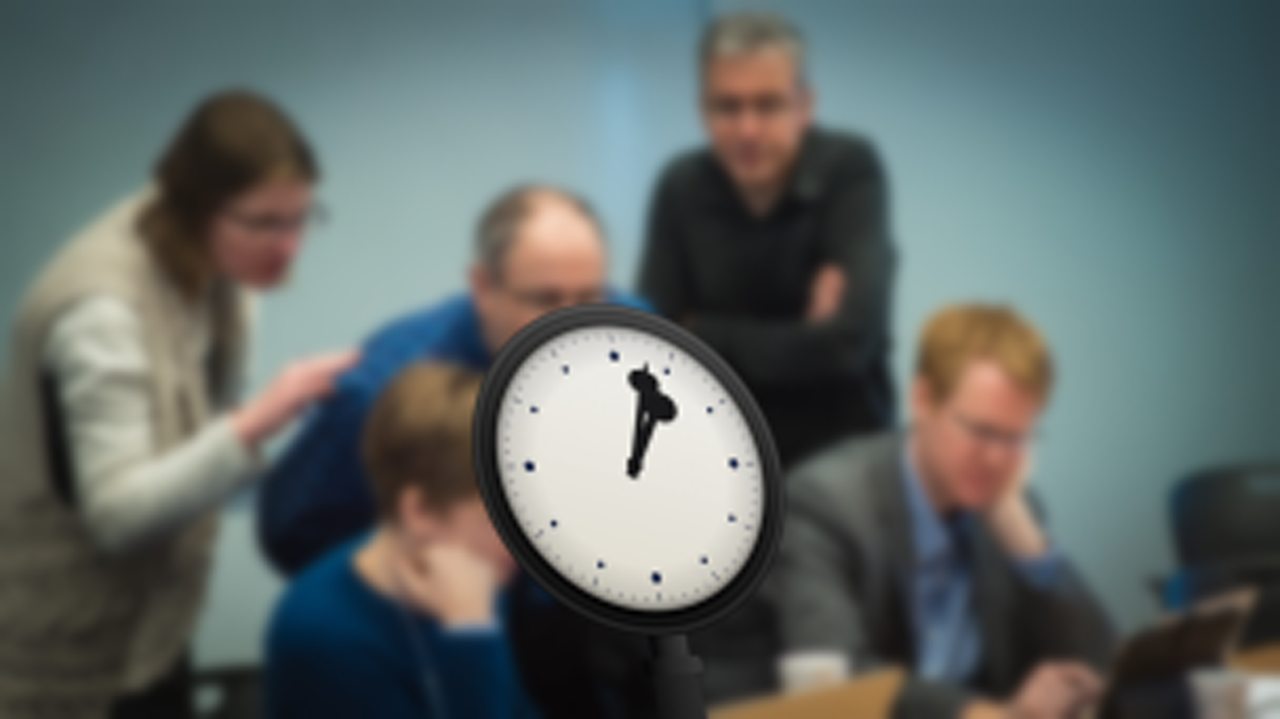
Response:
h=1 m=3
